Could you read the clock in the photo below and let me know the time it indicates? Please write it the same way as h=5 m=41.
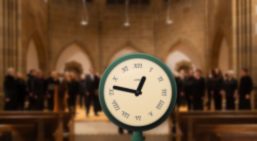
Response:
h=12 m=47
